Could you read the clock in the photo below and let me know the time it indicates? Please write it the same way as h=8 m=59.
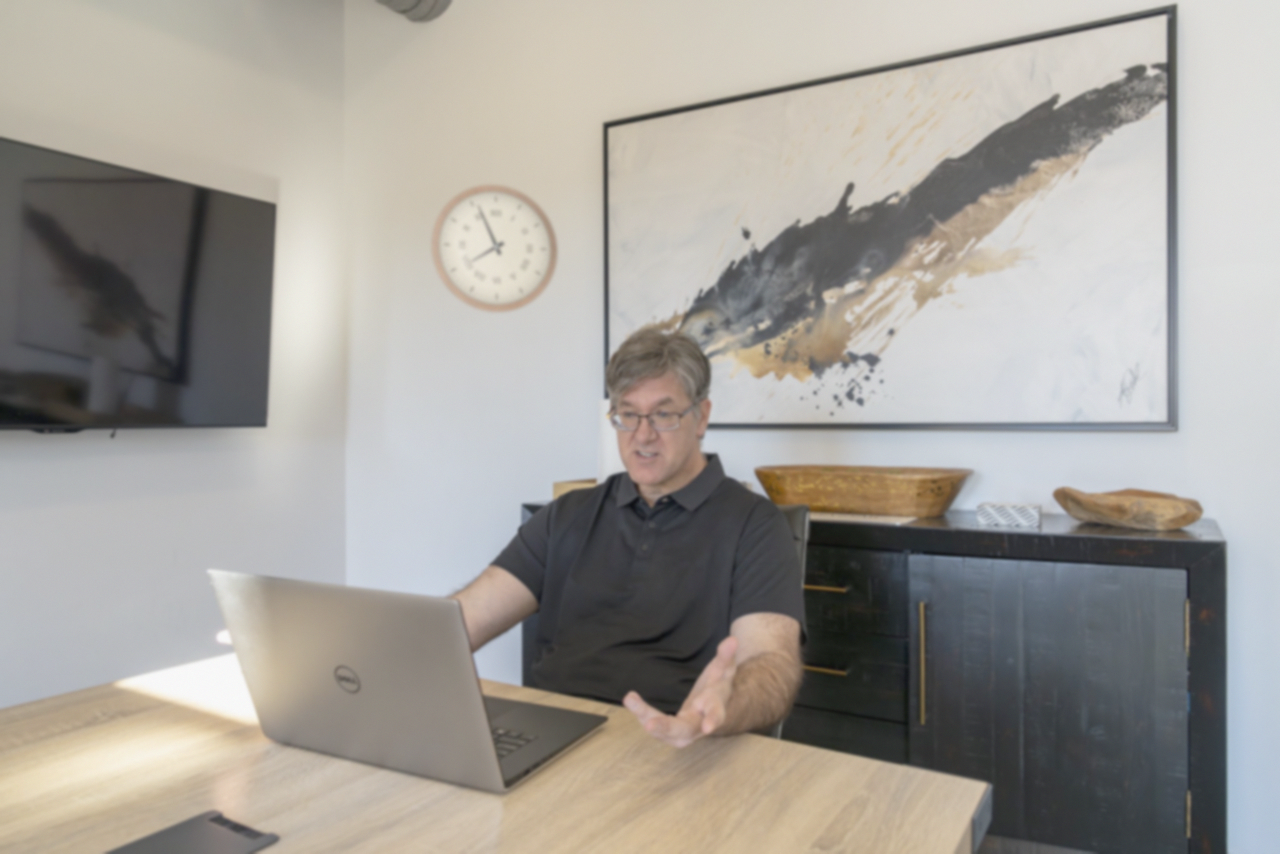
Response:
h=7 m=56
